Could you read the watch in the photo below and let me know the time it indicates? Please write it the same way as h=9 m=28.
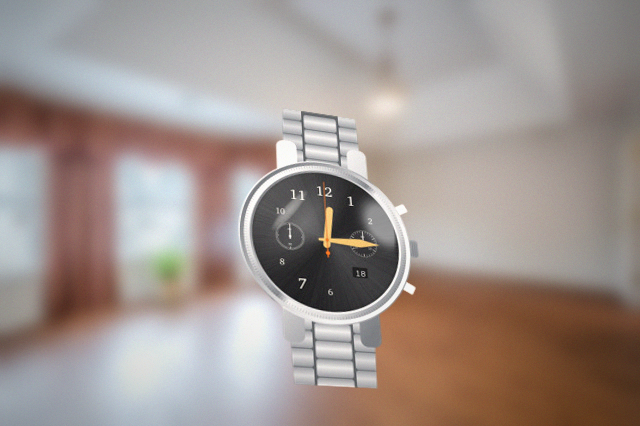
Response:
h=12 m=15
